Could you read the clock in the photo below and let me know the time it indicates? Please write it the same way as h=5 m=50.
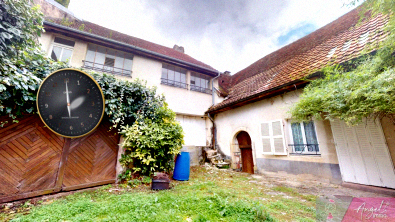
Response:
h=6 m=0
